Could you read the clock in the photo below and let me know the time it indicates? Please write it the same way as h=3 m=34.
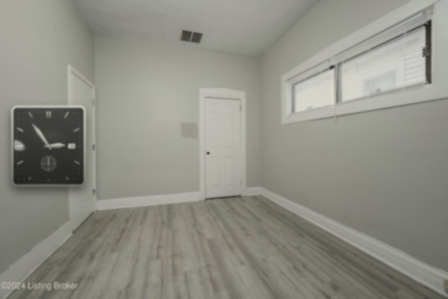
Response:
h=2 m=54
